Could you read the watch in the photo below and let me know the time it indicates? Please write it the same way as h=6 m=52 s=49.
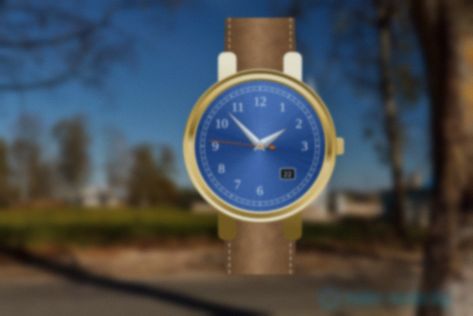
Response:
h=1 m=52 s=46
